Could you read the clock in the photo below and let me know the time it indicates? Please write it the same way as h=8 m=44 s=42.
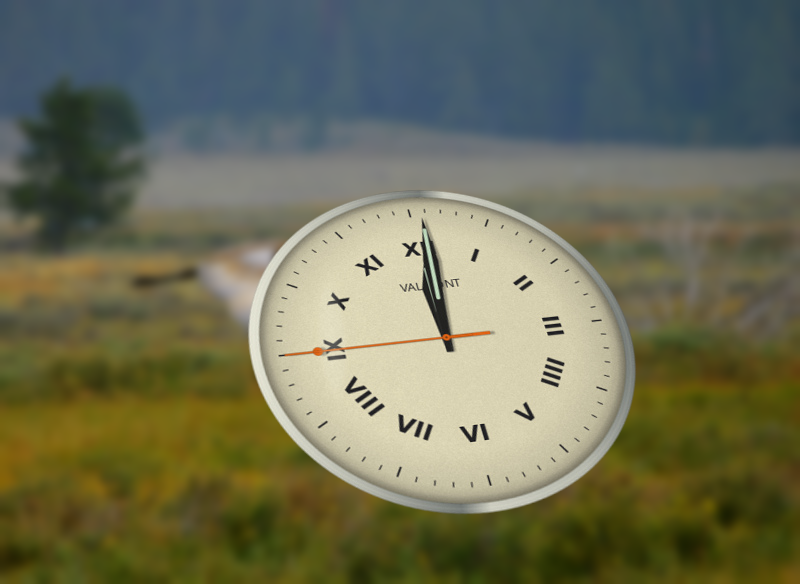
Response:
h=12 m=0 s=45
